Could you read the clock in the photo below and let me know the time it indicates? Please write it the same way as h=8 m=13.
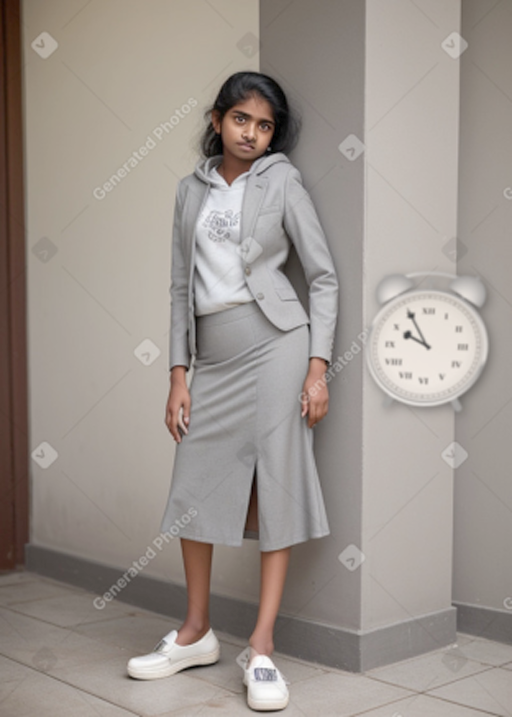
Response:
h=9 m=55
